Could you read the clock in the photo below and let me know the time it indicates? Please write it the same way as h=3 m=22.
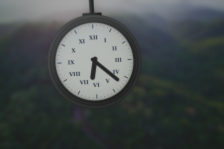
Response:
h=6 m=22
